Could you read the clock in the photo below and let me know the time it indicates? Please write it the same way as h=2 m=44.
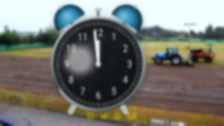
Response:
h=11 m=59
